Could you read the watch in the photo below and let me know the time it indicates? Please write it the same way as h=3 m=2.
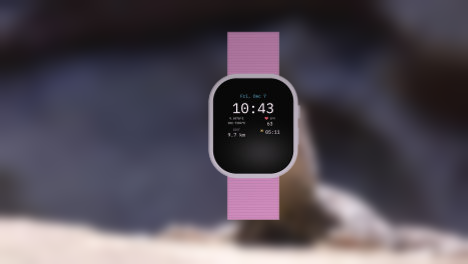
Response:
h=10 m=43
